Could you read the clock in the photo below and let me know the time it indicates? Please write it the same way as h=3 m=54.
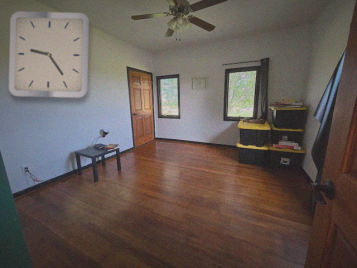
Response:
h=9 m=24
